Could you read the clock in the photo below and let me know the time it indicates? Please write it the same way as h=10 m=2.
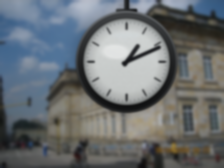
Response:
h=1 m=11
